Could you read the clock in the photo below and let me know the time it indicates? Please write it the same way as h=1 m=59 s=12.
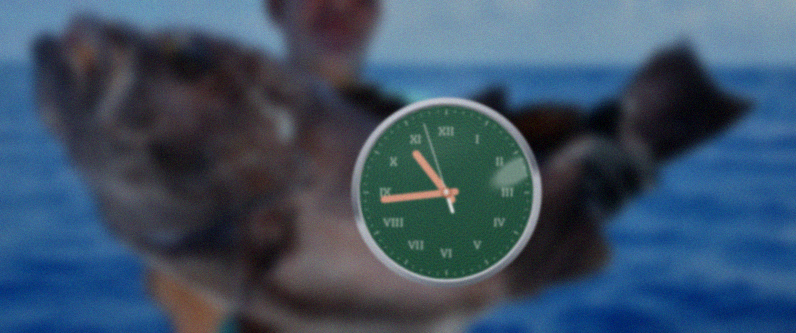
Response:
h=10 m=43 s=57
